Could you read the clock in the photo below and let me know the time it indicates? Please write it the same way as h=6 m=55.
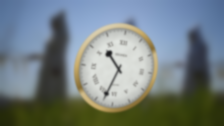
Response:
h=10 m=33
